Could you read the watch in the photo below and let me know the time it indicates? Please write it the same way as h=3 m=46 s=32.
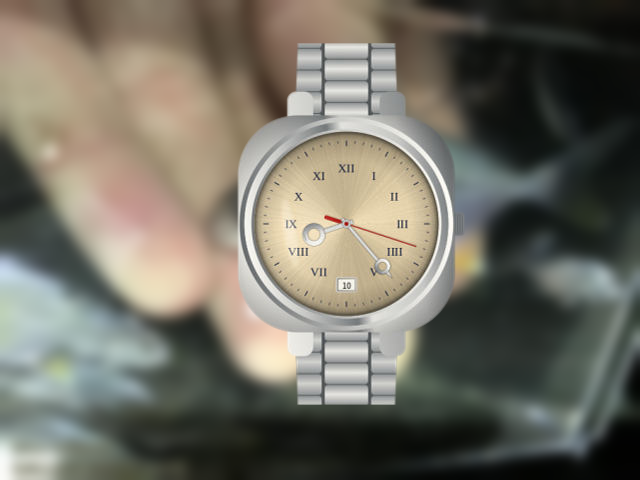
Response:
h=8 m=23 s=18
